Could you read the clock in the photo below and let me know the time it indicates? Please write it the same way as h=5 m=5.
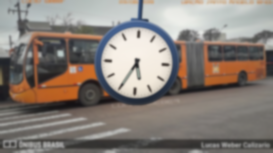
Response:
h=5 m=35
